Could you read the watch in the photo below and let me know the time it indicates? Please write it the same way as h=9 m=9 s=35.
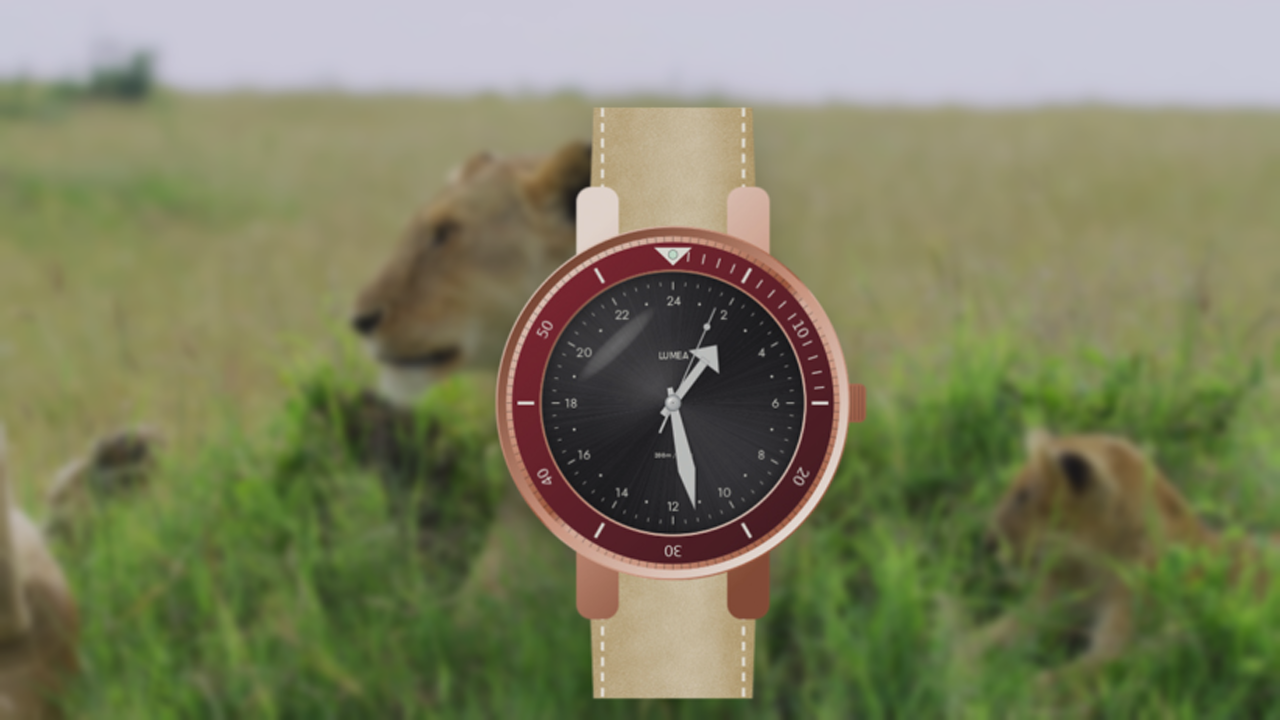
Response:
h=2 m=28 s=4
